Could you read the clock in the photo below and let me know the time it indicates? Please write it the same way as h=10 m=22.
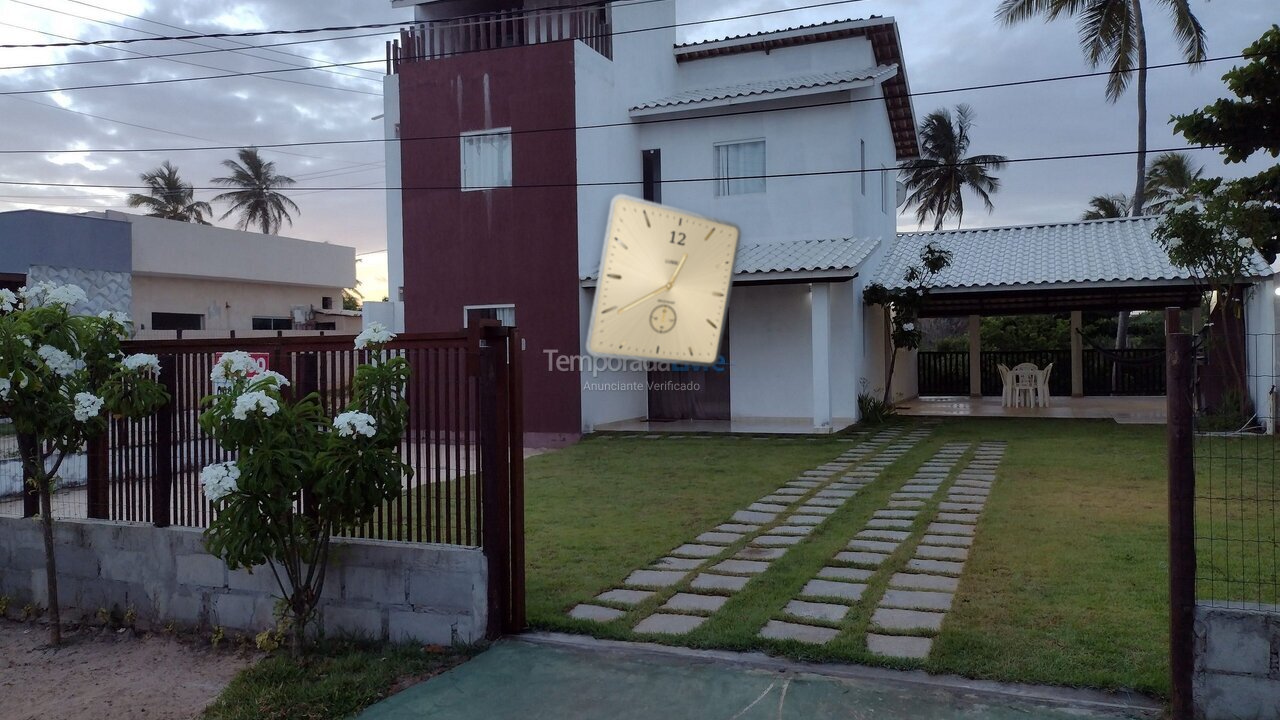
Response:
h=12 m=39
